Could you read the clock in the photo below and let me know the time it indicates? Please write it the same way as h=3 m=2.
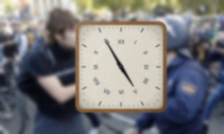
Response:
h=4 m=55
